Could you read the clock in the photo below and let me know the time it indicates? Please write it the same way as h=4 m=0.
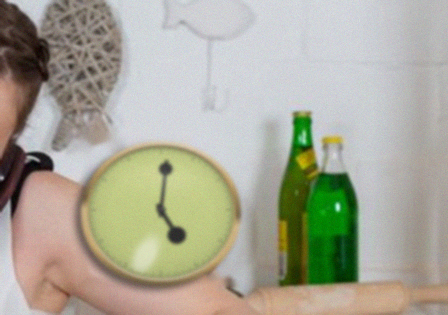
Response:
h=5 m=1
